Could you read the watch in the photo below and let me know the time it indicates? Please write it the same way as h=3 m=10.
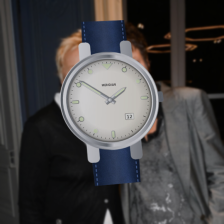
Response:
h=1 m=51
